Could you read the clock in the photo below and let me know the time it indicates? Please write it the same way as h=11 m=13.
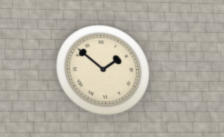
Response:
h=1 m=52
